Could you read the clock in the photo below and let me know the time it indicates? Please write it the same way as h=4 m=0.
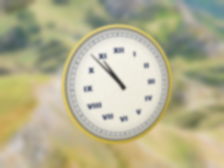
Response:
h=10 m=53
